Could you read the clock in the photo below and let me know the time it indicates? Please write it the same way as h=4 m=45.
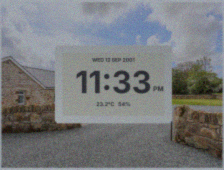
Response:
h=11 m=33
